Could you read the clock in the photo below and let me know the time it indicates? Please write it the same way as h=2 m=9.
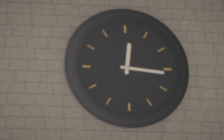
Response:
h=12 m=16
